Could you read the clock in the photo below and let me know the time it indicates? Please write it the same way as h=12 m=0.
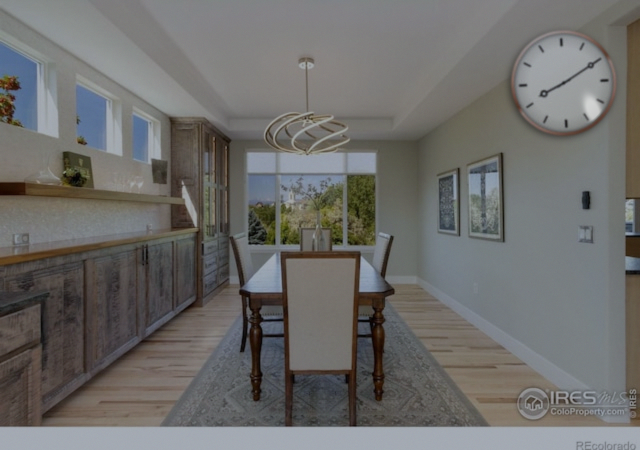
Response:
h=8 m=10
